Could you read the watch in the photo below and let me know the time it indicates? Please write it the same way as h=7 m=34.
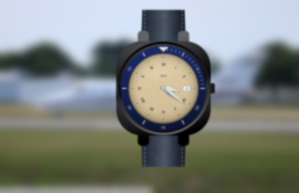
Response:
h=3 m=21
